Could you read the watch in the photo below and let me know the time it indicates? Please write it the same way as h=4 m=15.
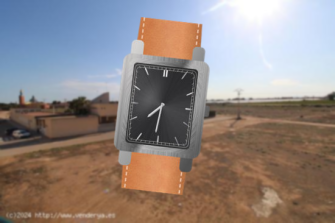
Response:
h=7 m=31
